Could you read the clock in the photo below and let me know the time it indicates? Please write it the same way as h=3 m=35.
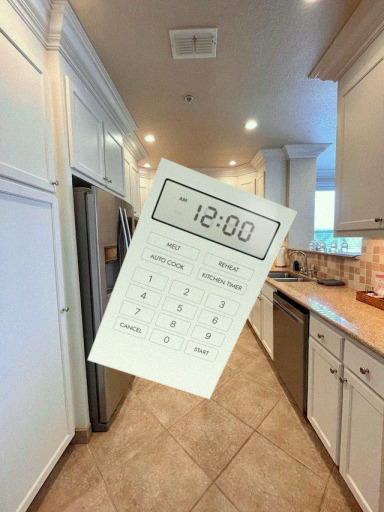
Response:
h=12 m=0
